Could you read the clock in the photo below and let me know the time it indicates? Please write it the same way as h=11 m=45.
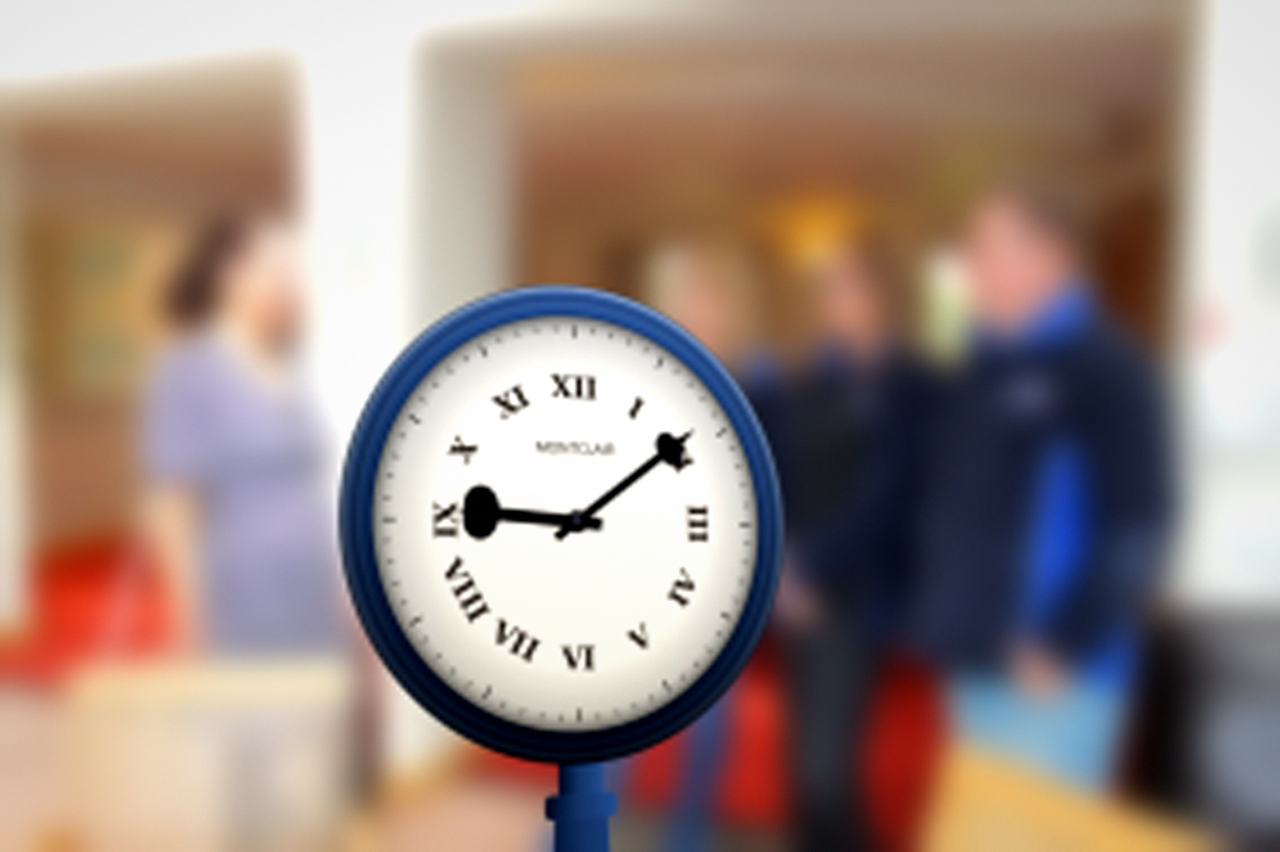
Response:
h=9 m=9
